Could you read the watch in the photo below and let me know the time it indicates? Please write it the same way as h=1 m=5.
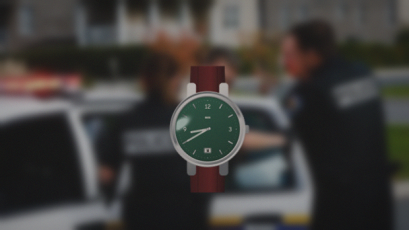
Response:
h=8 m=40
